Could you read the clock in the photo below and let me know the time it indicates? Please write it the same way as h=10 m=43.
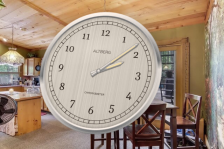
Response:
h=2 m=8
